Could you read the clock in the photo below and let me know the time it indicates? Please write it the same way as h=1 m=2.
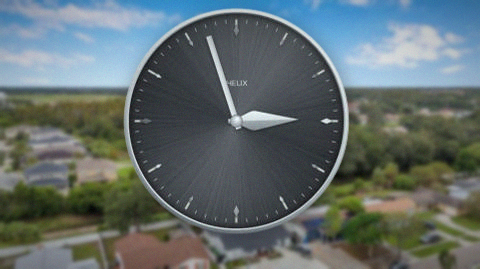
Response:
h=2 m=57
